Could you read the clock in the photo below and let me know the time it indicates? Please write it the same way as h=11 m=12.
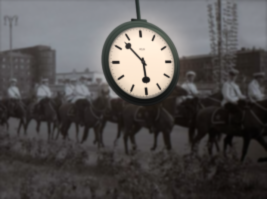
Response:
h=5 m=53
